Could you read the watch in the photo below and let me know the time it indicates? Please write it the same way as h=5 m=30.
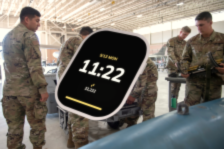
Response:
h=11 m=22
